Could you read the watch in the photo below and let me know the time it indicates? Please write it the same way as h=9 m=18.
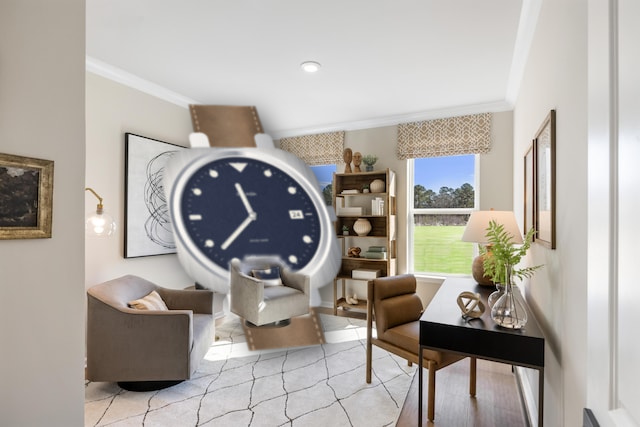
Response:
h=11 m=38
